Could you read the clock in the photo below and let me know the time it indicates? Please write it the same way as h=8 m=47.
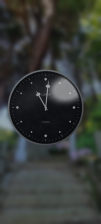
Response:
h=11 m=1
